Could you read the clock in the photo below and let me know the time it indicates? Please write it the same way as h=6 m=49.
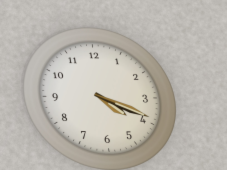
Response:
h=4 m=19
